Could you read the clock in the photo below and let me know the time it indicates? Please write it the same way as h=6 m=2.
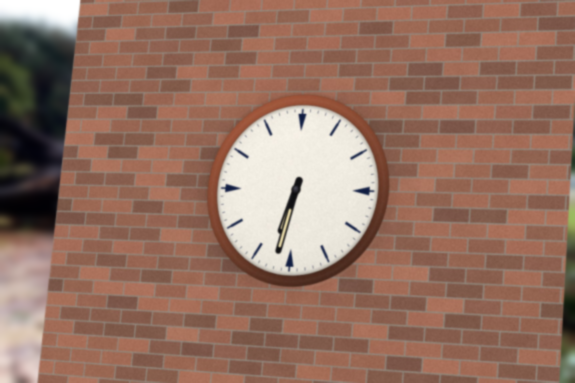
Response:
h=6 m=32
